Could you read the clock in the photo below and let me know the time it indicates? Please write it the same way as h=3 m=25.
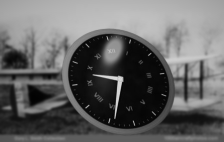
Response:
h=9 m=34
